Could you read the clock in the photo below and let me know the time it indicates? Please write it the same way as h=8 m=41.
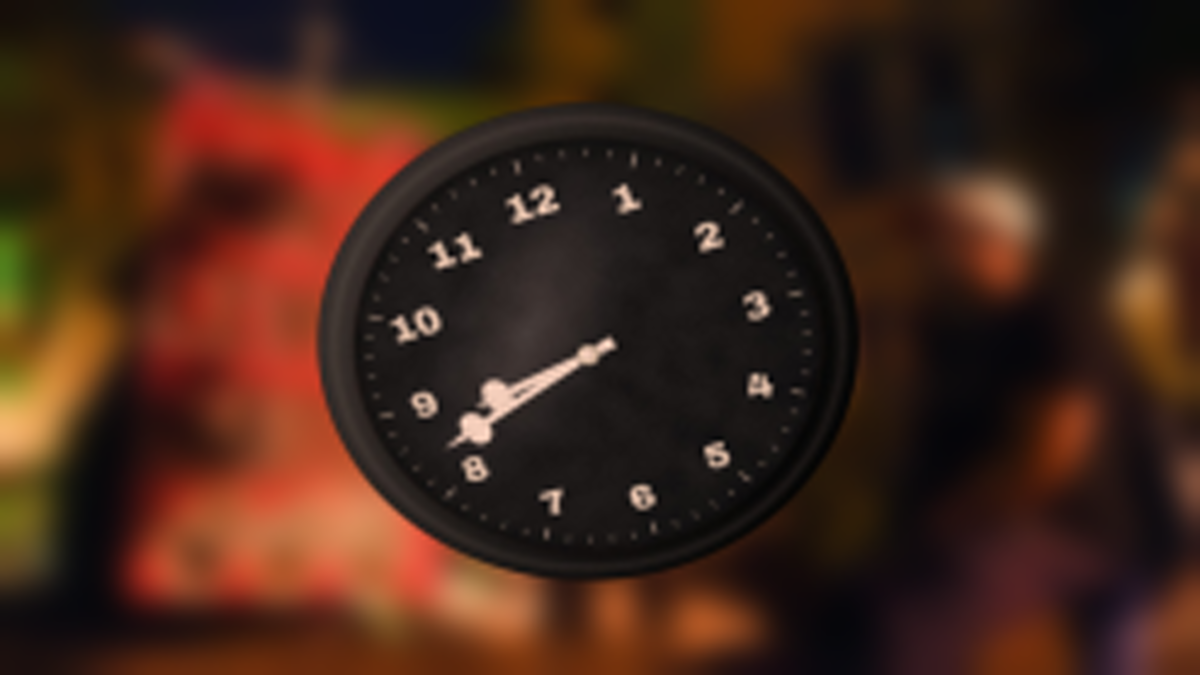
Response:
h=8 m=42
